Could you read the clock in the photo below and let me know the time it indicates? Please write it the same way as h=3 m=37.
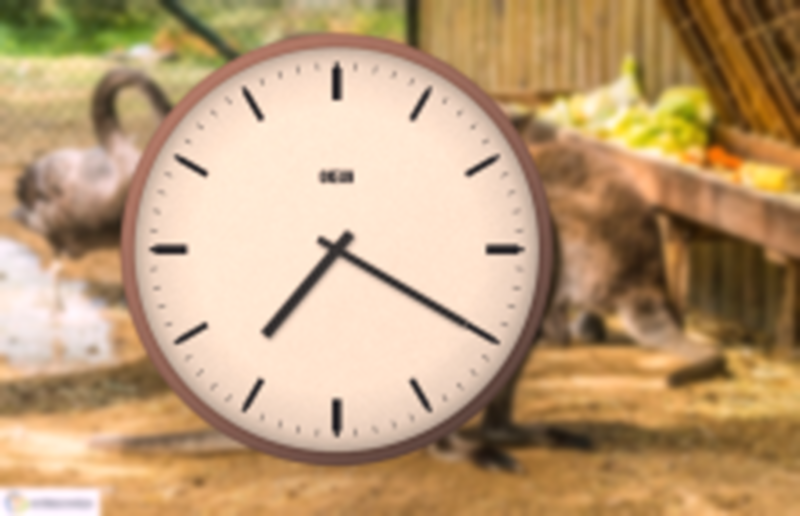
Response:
h=7 m=20
